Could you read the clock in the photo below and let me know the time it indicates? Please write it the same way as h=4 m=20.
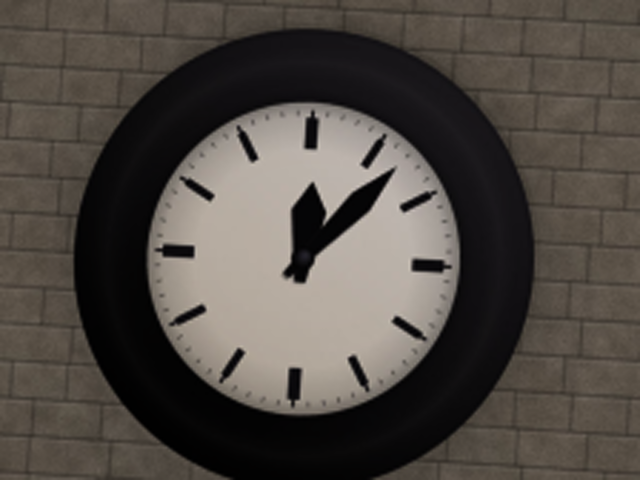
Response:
h=12 m=7
